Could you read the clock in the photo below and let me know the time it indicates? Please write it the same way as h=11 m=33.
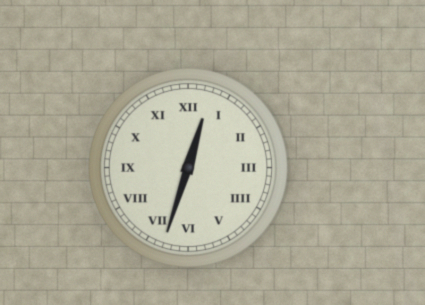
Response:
h=12 m=33
